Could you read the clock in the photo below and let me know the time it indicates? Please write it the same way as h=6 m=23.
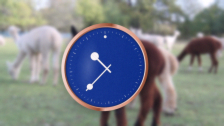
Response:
h=10 m=38
